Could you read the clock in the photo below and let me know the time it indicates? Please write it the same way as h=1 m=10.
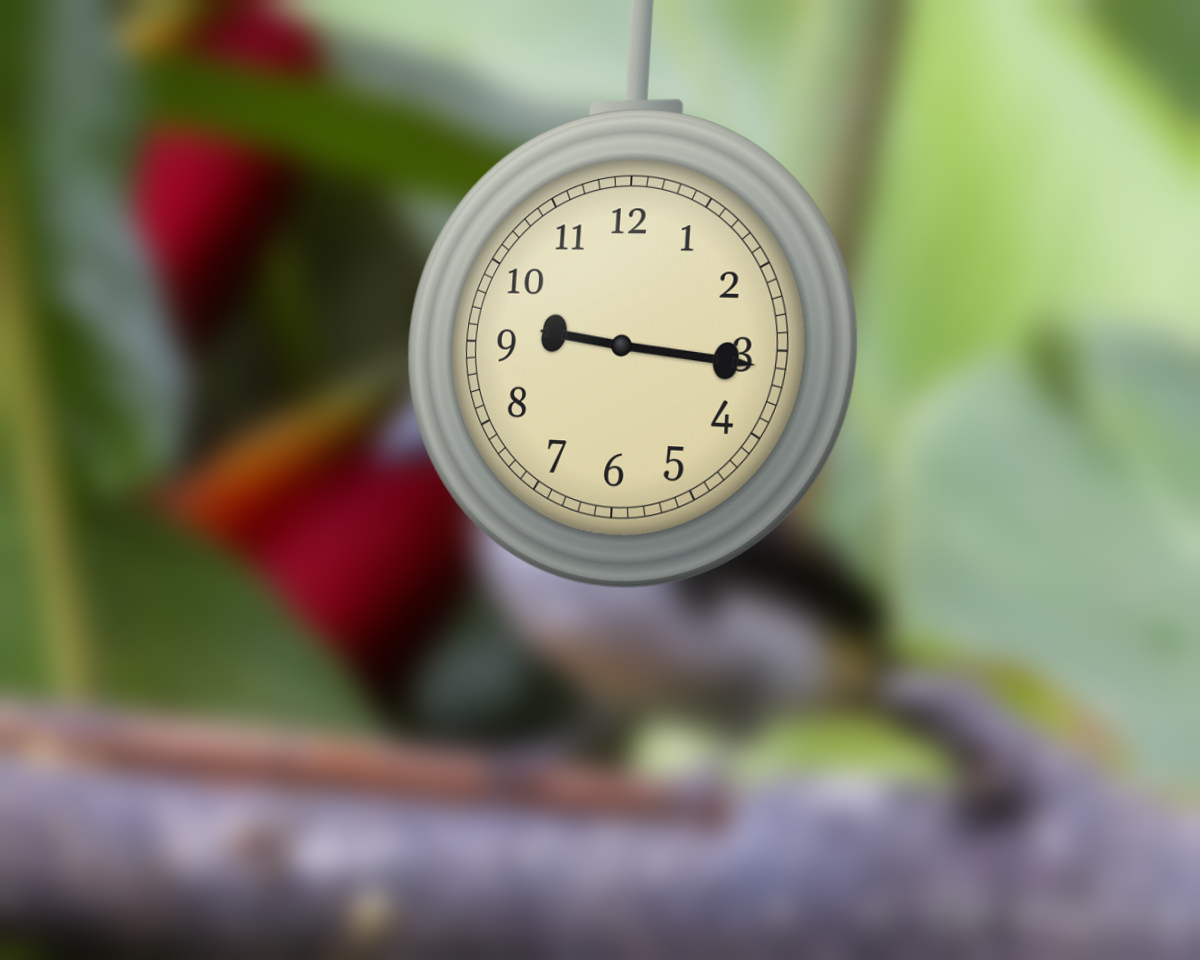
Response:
h=9 m=16
